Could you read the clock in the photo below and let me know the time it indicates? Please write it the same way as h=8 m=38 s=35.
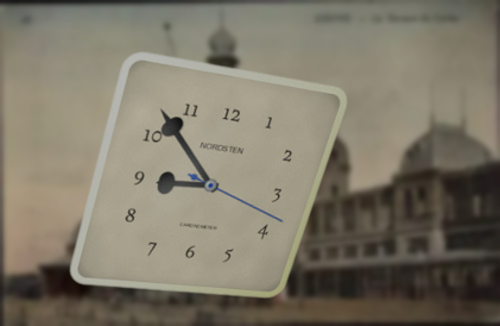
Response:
h=8 m=52 s=18
